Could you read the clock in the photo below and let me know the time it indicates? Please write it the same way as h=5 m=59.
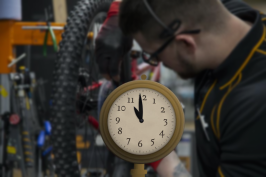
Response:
h=10 m=59
